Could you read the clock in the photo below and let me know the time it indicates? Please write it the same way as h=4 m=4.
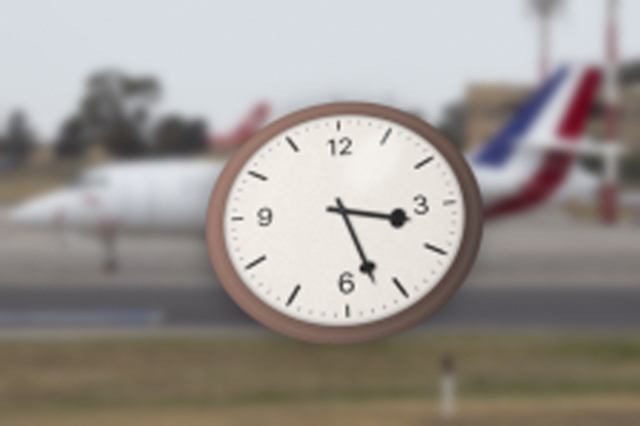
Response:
h=3 m=27
